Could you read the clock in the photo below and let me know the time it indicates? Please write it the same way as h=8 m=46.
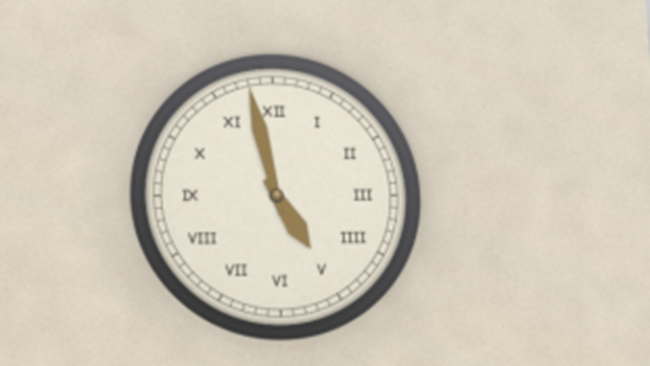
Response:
h=4 m=58
